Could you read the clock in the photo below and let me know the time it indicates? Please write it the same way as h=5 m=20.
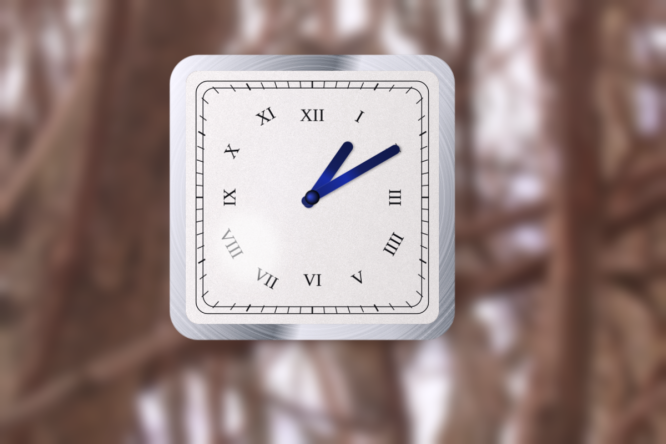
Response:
h=1 m=10
